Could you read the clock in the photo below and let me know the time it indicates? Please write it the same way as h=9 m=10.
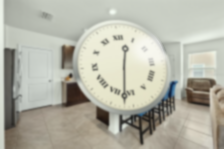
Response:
h=12 m=32
